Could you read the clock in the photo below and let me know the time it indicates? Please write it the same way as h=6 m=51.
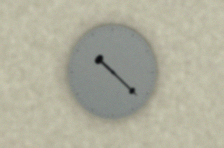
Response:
h=10 m=22
